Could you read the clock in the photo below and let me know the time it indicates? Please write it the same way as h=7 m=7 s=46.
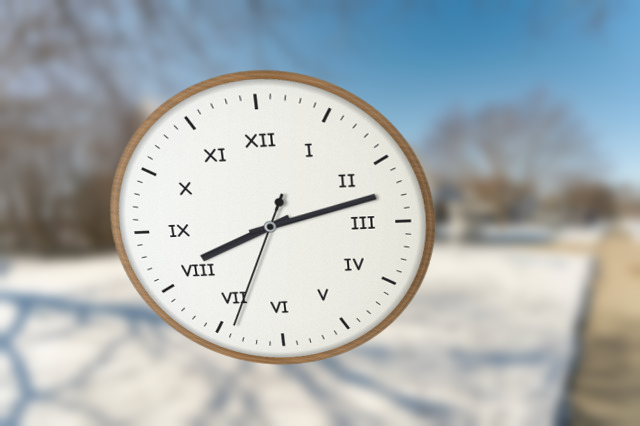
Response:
h=8 m=12 s=34
